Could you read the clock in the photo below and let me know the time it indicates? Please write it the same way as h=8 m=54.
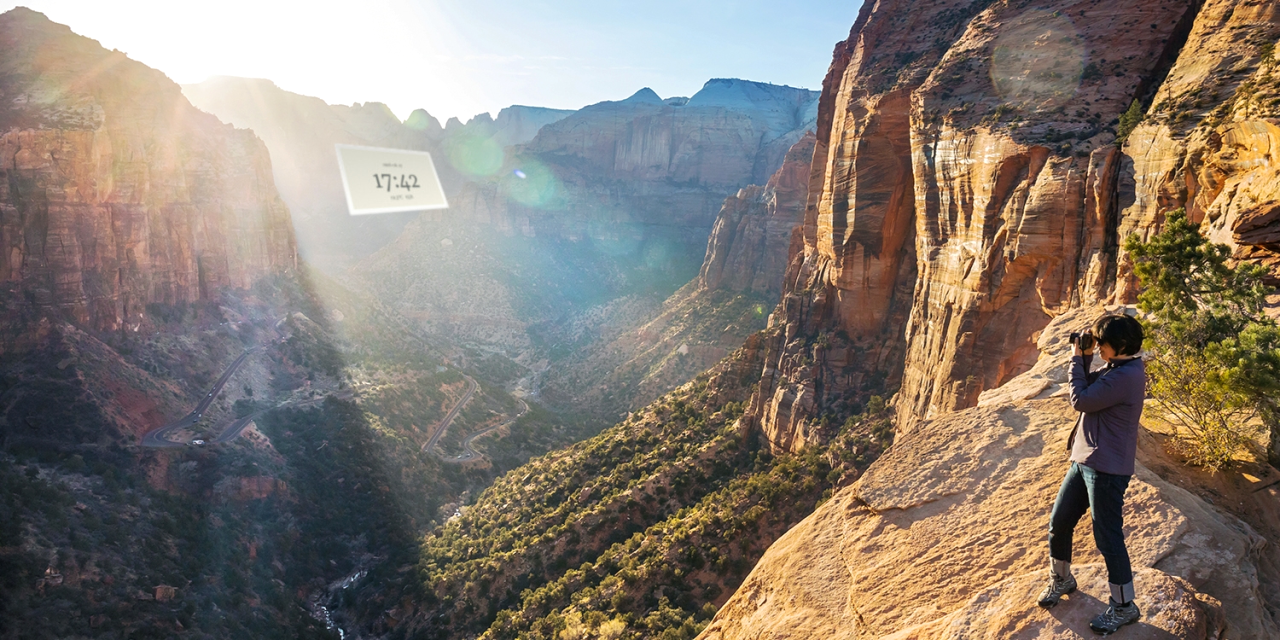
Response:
h=17 m=42
